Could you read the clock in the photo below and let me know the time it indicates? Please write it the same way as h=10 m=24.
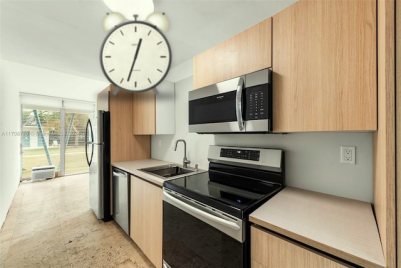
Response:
h=12 m=33
